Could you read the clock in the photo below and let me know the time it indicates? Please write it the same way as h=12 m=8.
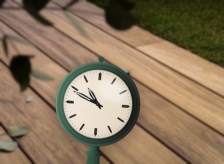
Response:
h=10 m=49
